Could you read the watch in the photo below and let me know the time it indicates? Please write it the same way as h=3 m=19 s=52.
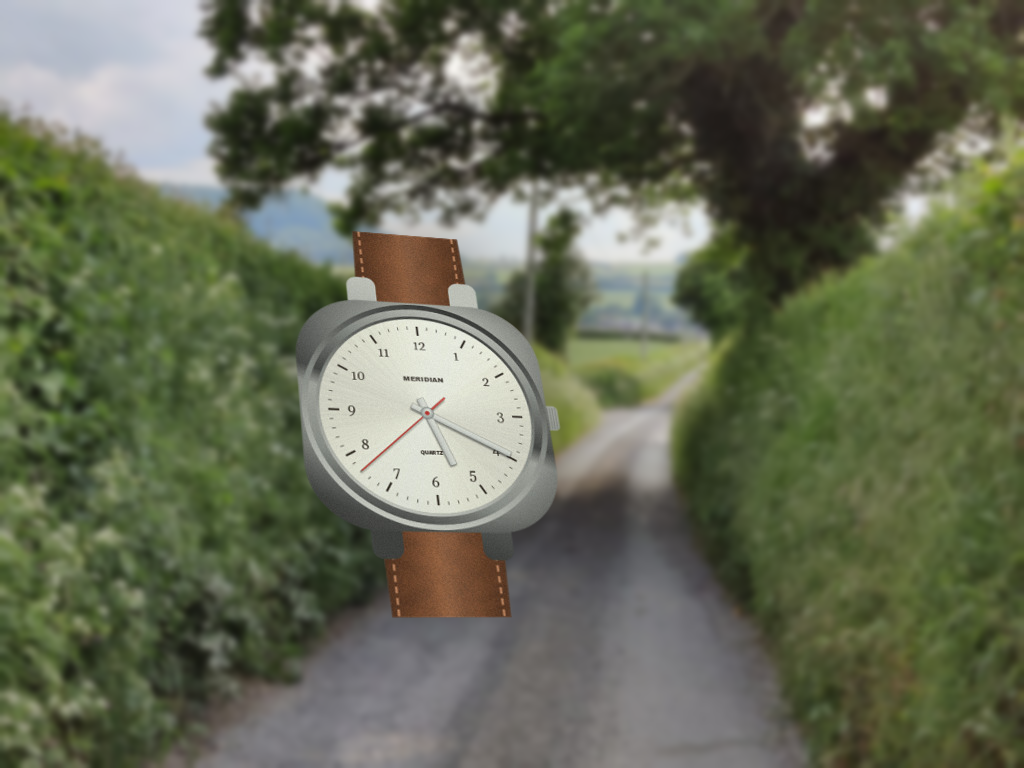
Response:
h=5 m=19 s=38
